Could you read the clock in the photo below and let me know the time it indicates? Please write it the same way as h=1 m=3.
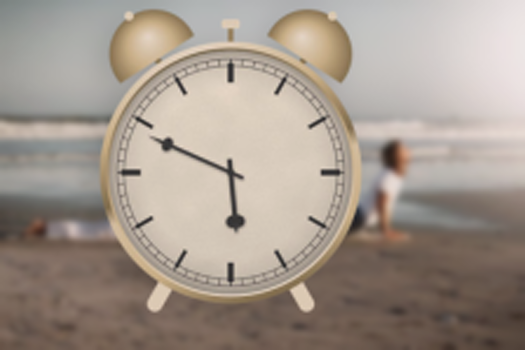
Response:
h=5 m=49
